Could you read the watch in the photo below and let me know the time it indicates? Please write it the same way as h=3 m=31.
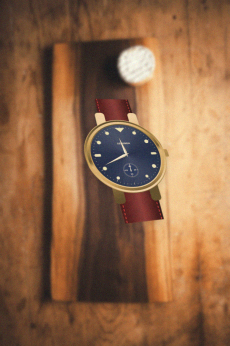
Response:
h=11 m=41
